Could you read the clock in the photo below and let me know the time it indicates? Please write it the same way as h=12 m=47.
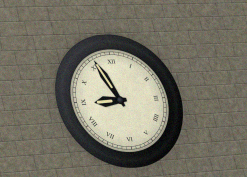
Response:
h=8 m=56
